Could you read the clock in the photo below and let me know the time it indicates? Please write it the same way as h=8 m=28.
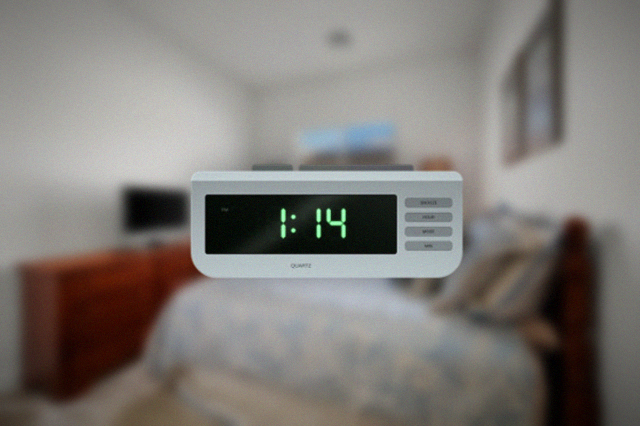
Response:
h=1 m=14
